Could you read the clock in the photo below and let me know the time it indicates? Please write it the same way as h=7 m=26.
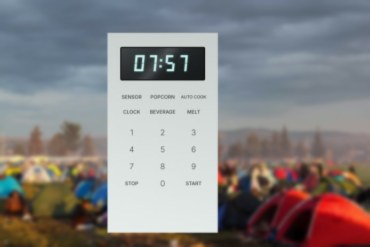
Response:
h=7 m=57
